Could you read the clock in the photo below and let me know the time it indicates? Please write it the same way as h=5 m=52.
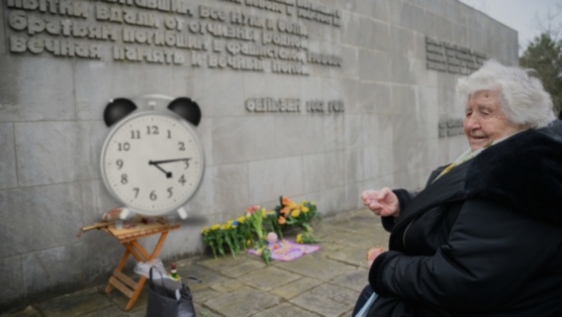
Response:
h=4 m=14
